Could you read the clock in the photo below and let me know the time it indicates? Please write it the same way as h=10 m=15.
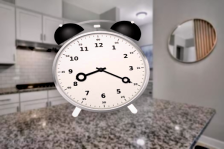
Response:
h=8 m=20
